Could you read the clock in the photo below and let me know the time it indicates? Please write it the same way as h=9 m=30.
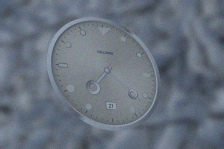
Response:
h=7 m=22
